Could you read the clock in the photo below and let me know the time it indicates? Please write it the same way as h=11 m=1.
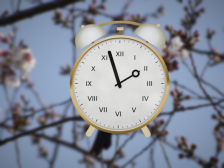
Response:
h=1 m=57
